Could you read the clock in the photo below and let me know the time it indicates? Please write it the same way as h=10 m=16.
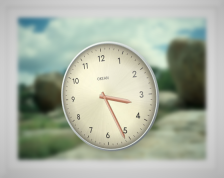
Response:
h=3 m=26
